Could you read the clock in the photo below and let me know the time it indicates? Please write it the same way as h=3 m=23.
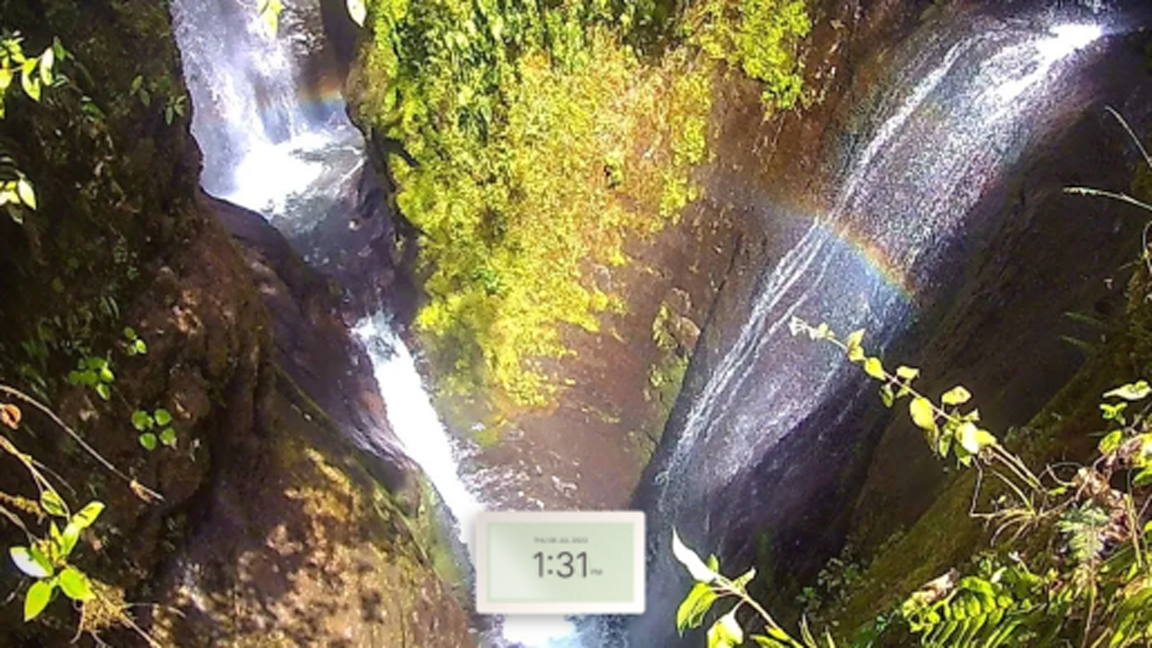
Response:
h=1 m=31
